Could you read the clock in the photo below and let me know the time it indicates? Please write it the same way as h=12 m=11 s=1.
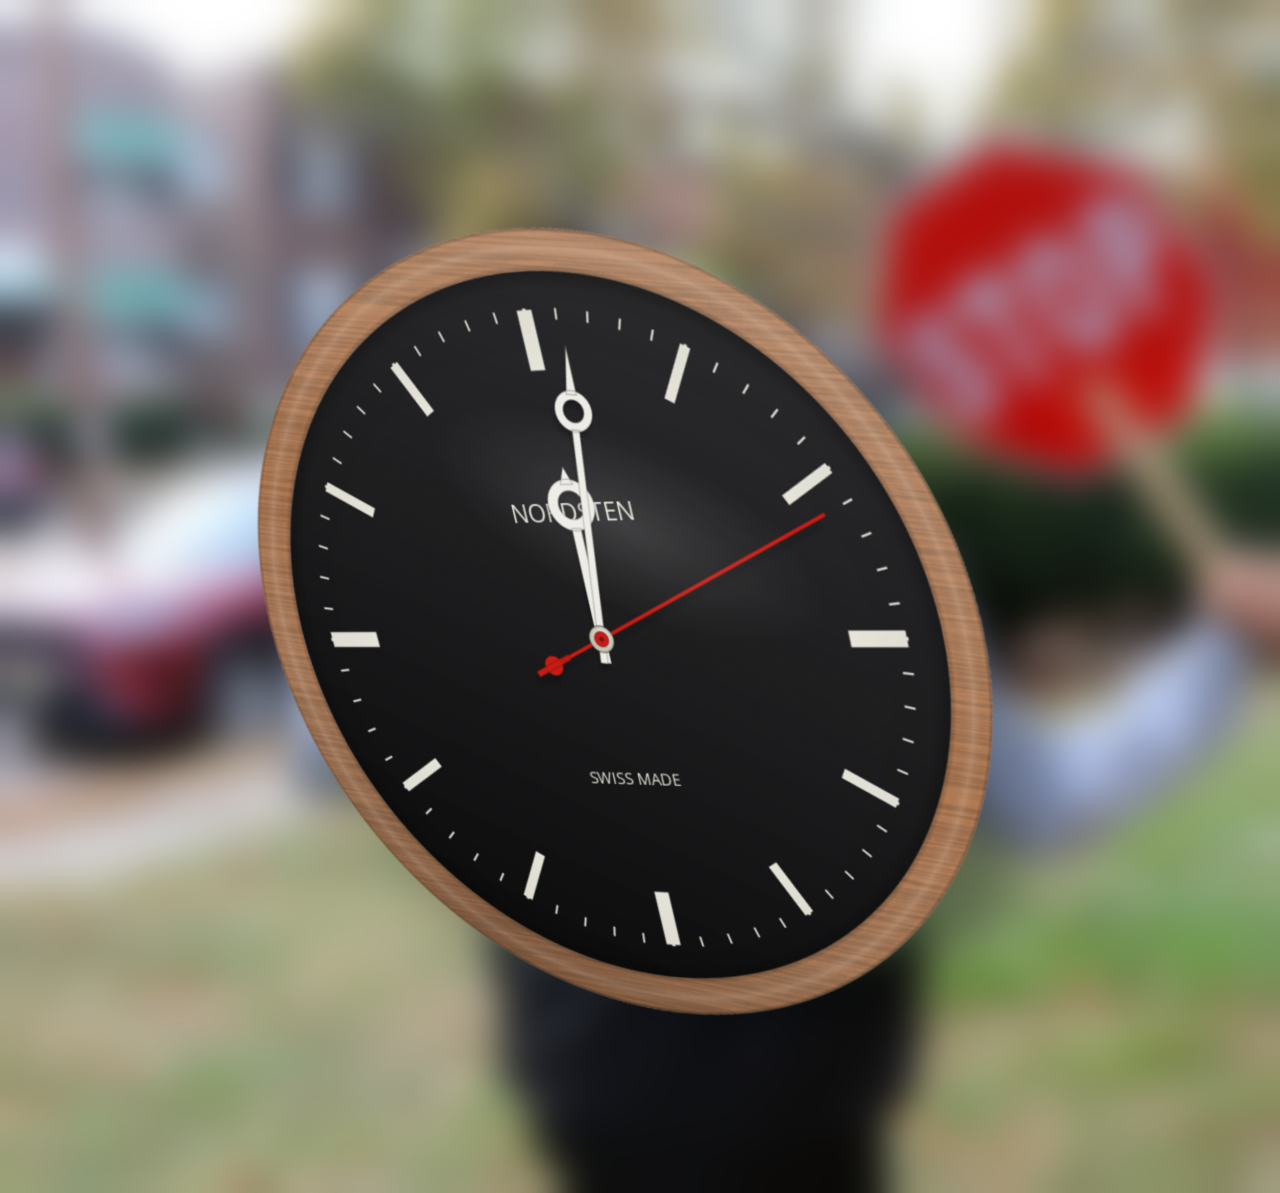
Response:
h=12 m=1 s=11
